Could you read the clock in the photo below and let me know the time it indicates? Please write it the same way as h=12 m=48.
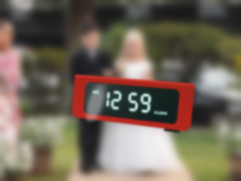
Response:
h=12 m=59
